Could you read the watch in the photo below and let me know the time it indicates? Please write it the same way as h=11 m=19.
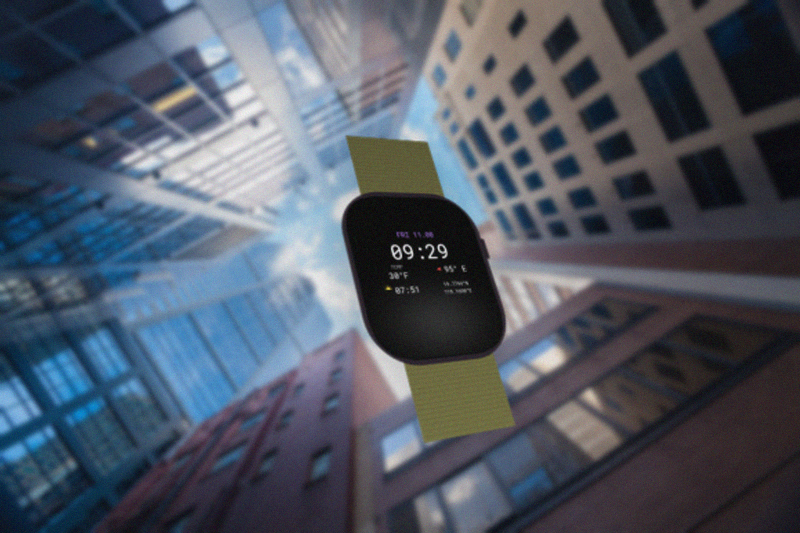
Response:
h=9 m=29
